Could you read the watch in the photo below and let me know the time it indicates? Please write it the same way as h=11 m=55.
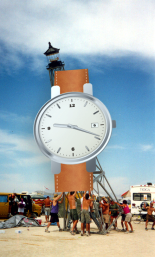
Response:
h=9 m=19
